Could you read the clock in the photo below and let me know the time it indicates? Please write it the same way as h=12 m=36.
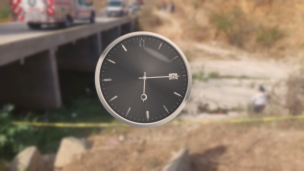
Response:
h=6 m=15
